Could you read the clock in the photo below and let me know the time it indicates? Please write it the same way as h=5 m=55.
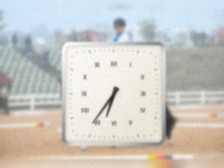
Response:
h=6 m=36
